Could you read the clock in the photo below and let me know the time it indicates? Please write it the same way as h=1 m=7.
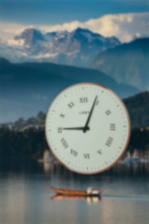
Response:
h=9 m=4
